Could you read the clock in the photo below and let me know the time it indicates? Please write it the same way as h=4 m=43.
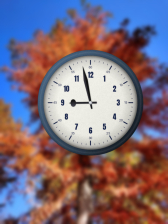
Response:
h=8 m=58
